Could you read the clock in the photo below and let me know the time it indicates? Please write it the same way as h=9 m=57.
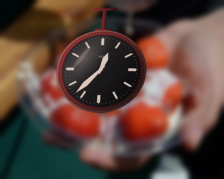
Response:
h=12 m=37
